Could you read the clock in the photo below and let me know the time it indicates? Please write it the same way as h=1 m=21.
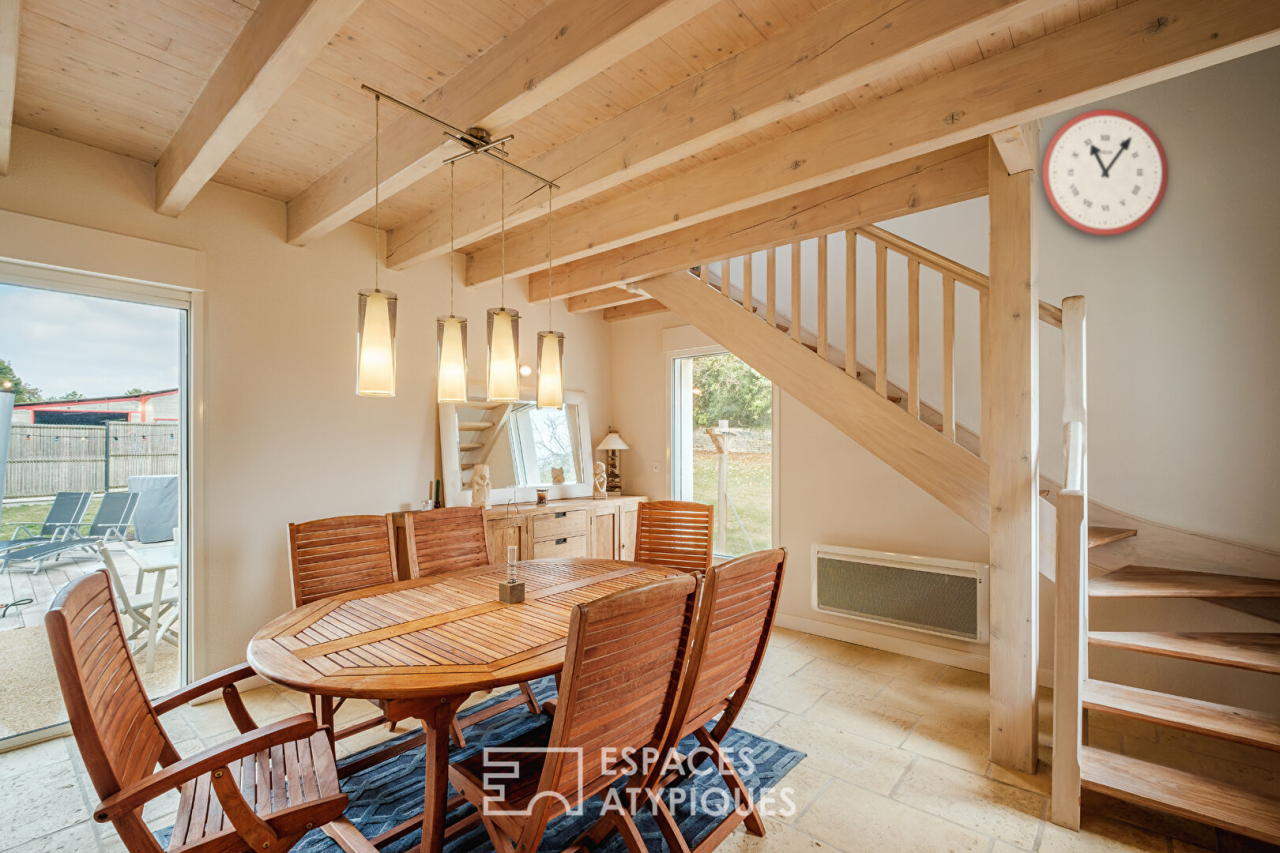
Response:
h=11 m=6
